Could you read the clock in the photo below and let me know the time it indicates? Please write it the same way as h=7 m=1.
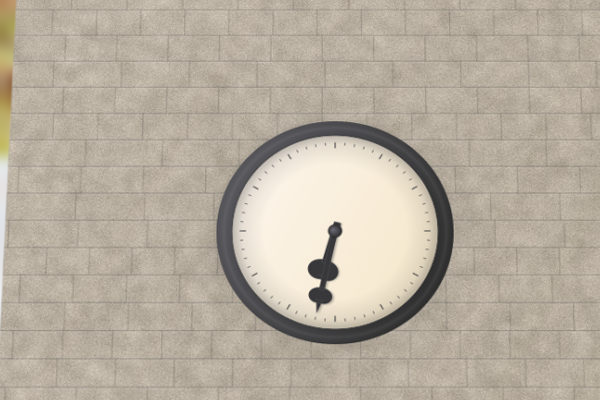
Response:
h=6 m=32
